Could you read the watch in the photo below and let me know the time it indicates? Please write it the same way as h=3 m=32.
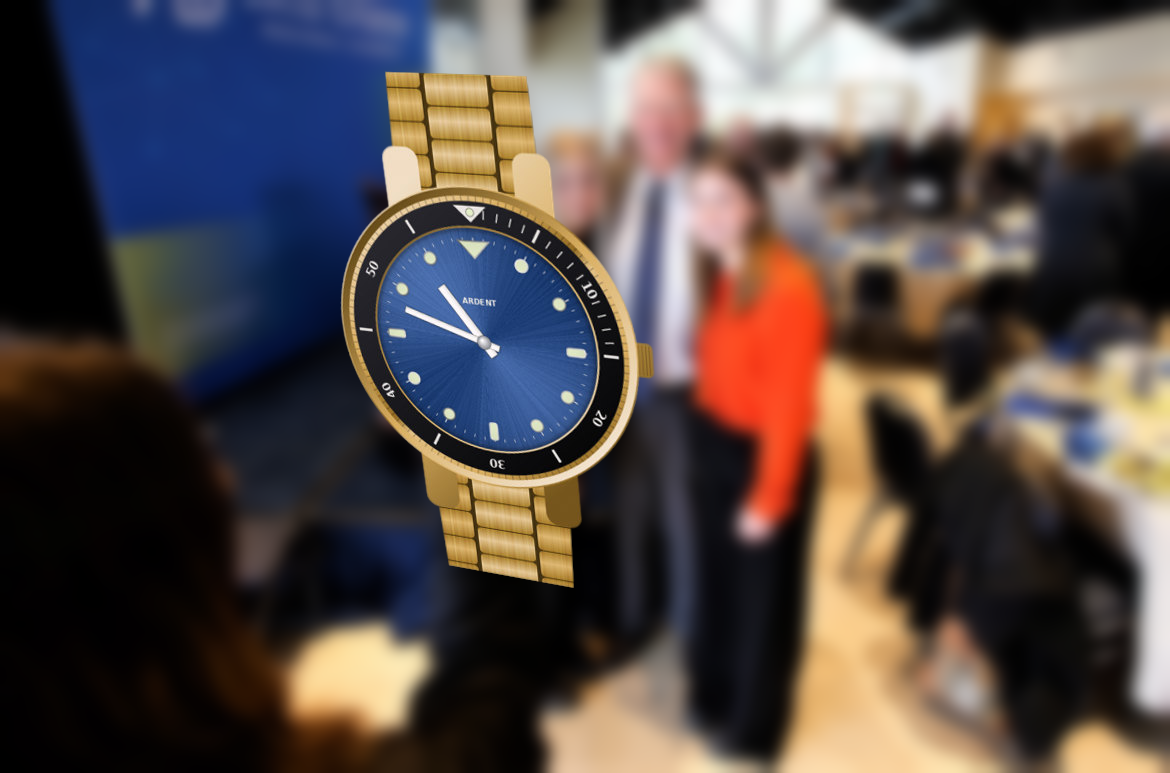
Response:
h=10 m=48
